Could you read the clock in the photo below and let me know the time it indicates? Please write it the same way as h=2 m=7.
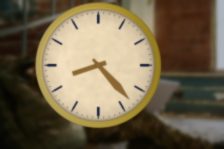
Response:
h=8 m=23
